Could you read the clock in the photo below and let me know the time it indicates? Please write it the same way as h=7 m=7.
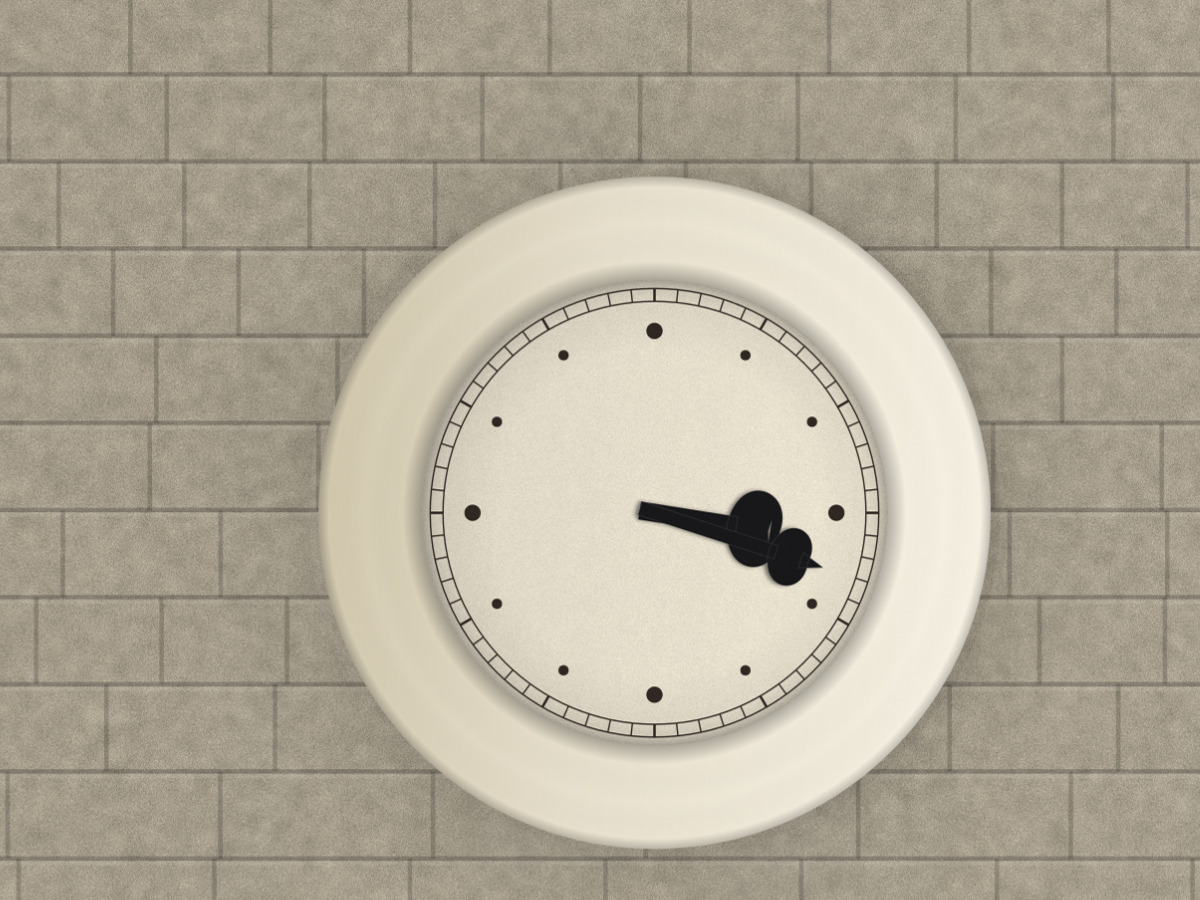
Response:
h=3 m=18
